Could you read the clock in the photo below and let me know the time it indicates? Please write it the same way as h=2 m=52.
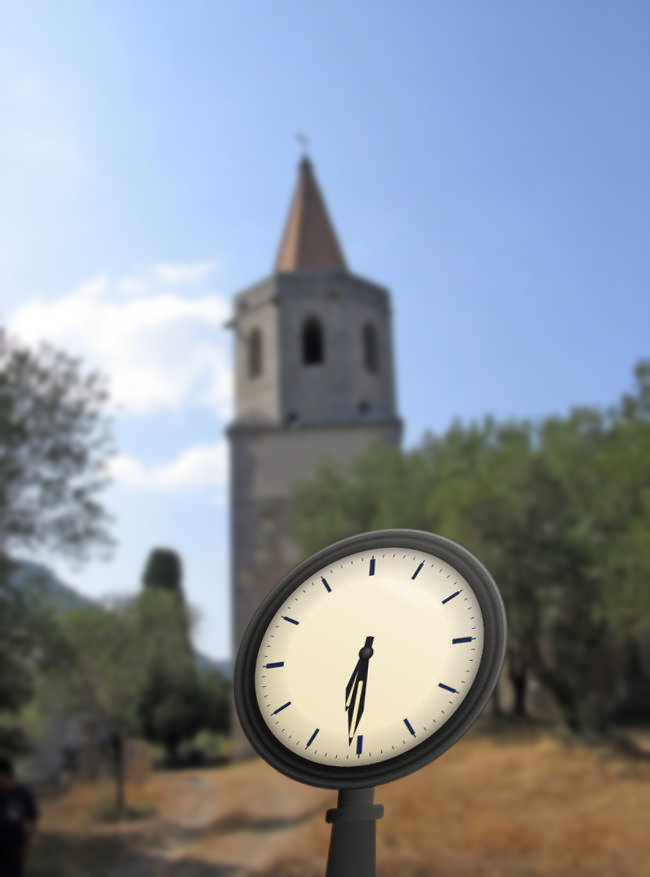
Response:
h=6 m=31
